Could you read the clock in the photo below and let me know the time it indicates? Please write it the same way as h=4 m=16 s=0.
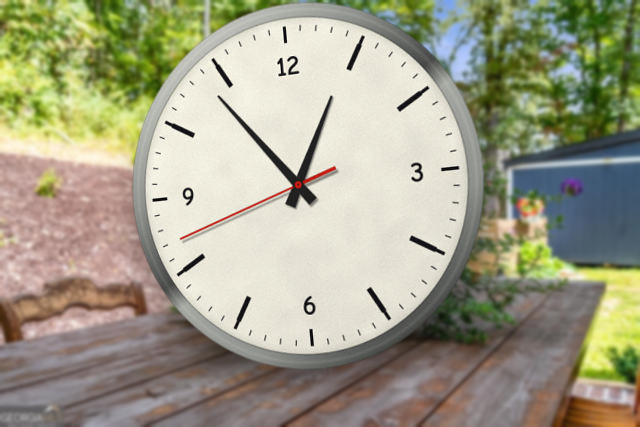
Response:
h=12 m=53 s=42
